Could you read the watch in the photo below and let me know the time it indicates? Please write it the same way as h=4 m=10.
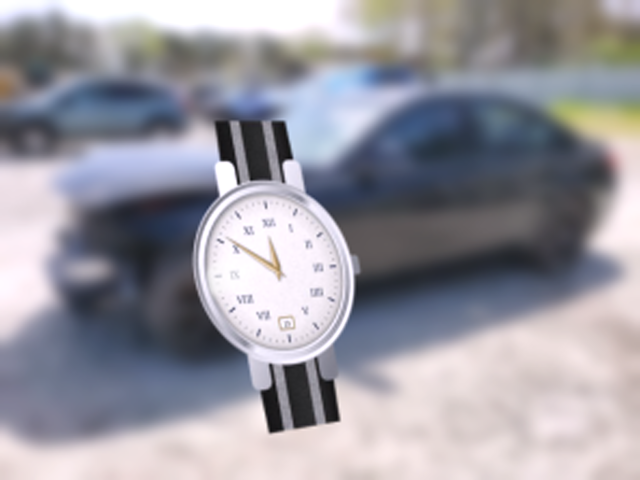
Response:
h=11 m=51
